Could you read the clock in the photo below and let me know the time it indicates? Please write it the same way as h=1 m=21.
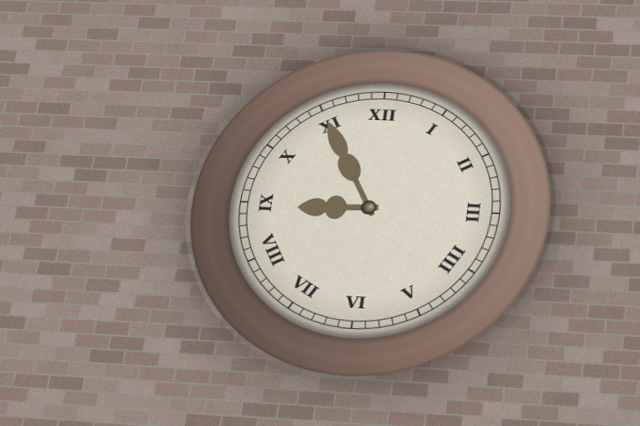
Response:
h=8 m=55
